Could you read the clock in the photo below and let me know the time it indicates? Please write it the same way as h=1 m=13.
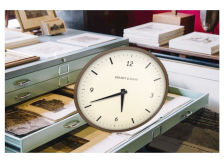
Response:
h=5 m=41
